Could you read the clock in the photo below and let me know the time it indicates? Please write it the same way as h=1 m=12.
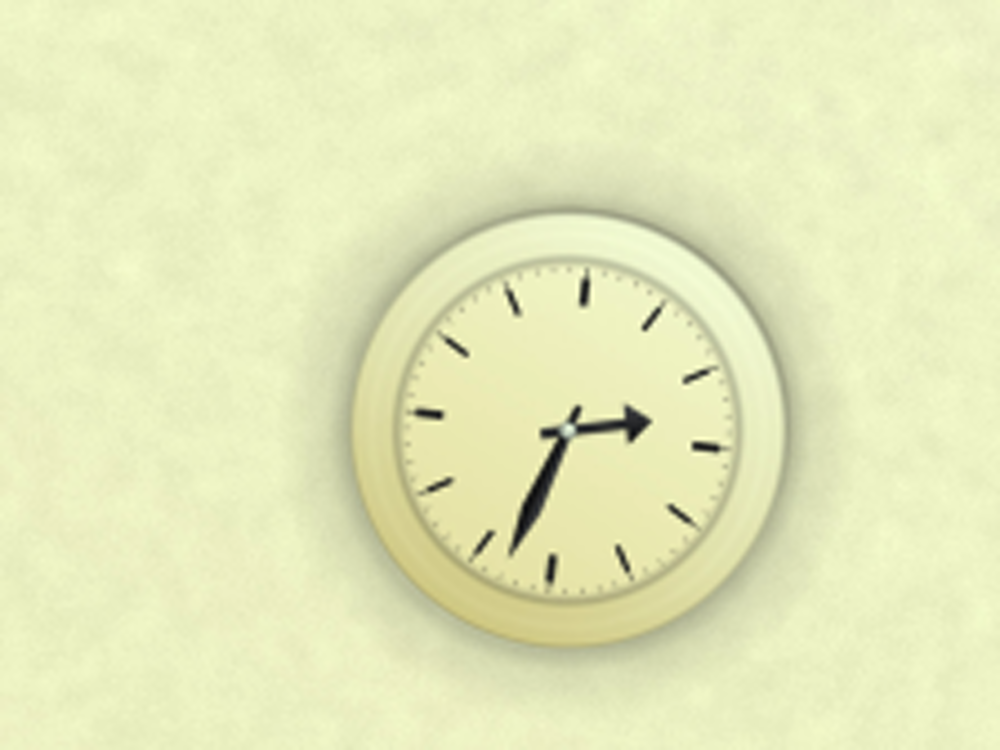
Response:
h=2 m=33
